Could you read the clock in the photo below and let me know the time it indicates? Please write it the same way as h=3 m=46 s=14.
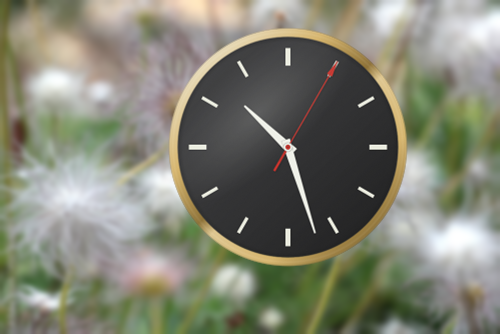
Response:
h=10 m=27 s=5
